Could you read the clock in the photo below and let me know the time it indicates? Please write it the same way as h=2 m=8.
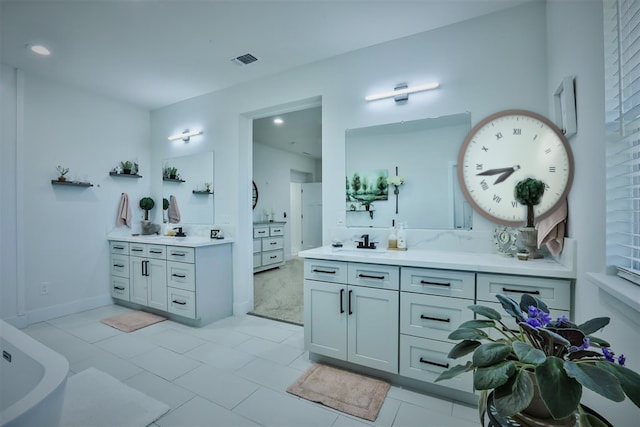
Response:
h=7 m=43
